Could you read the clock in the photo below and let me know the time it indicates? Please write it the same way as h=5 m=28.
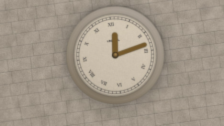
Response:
h=12 m=13
